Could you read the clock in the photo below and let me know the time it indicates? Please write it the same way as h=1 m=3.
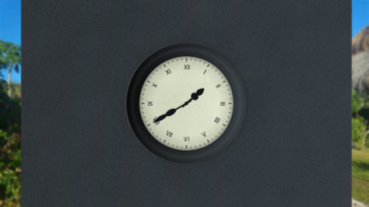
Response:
h=1 m=40
